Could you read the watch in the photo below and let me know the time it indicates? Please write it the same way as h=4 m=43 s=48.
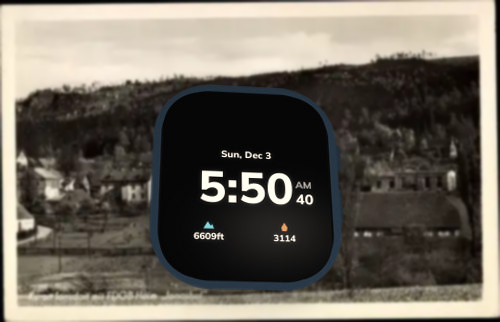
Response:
h=5 m=50 s=40
